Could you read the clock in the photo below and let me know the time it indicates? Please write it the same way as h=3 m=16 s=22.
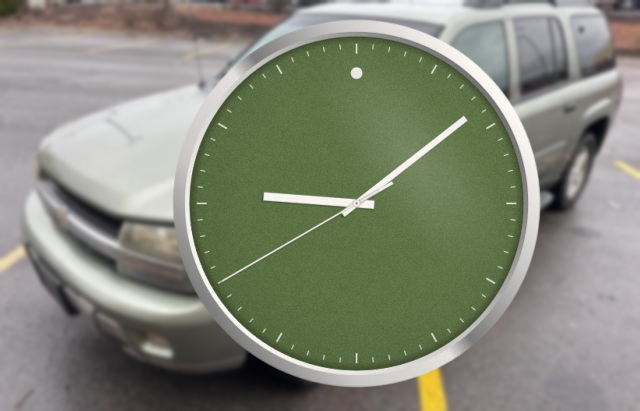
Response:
h=9 m=8 s=40
